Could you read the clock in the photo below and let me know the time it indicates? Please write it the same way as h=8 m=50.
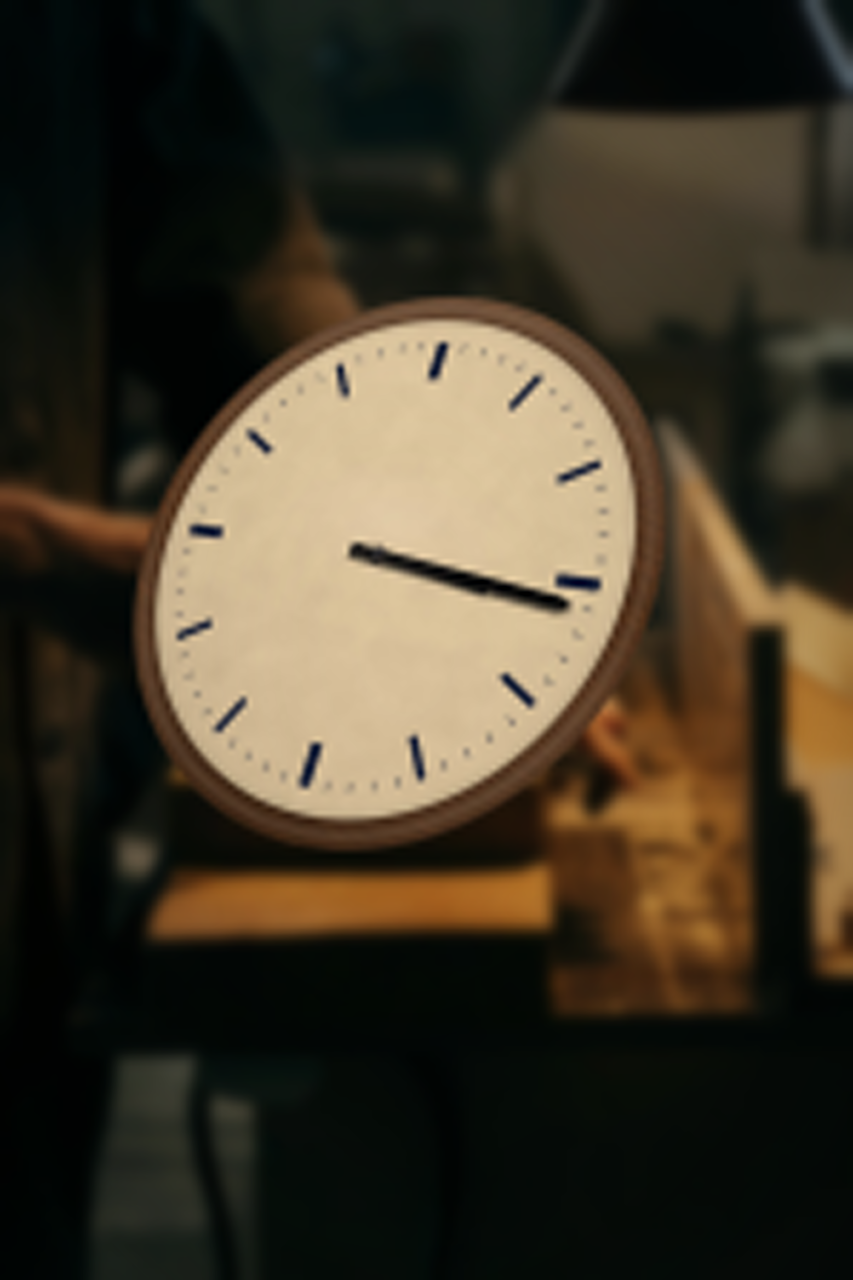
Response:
h=3 m=16
